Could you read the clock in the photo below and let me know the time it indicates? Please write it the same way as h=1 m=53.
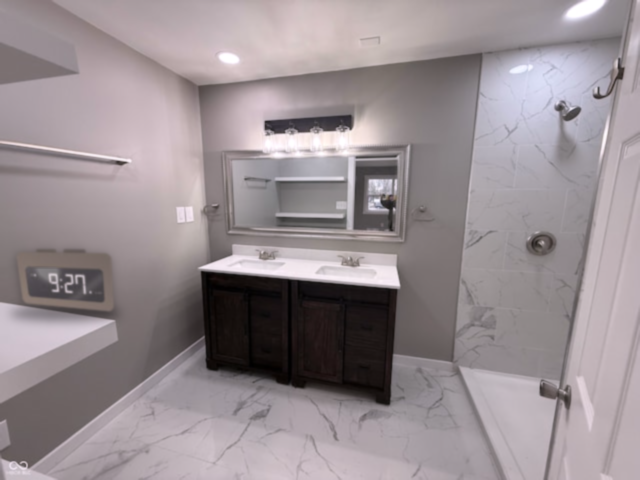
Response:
h=9 m=27
